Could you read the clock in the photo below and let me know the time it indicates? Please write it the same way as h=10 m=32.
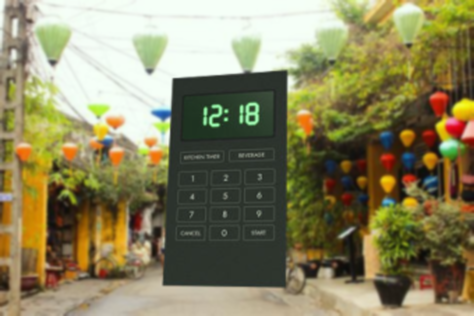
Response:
h=12 m=18
